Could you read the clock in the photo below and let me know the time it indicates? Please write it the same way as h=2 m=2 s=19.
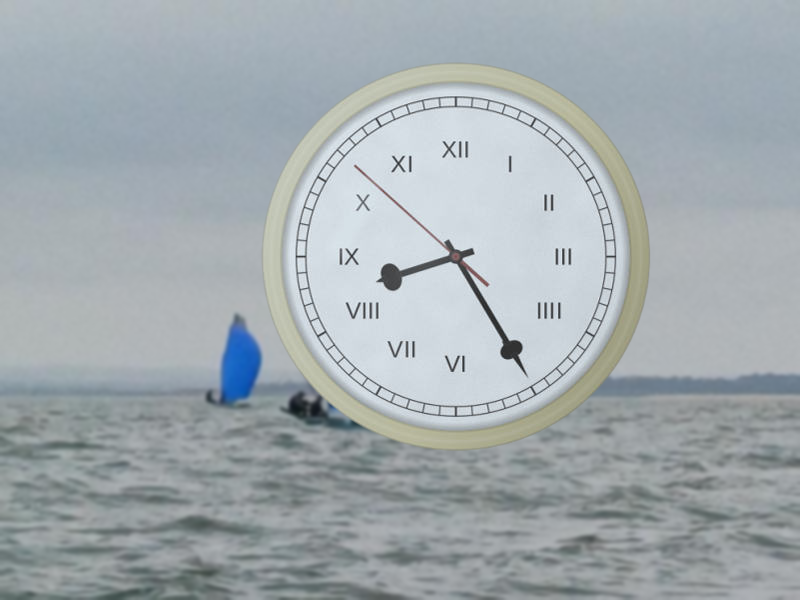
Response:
h=8 m=24 s=52
